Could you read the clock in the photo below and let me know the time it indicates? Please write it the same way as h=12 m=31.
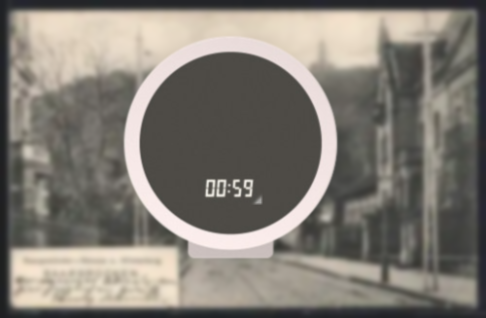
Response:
h=0 m=59
